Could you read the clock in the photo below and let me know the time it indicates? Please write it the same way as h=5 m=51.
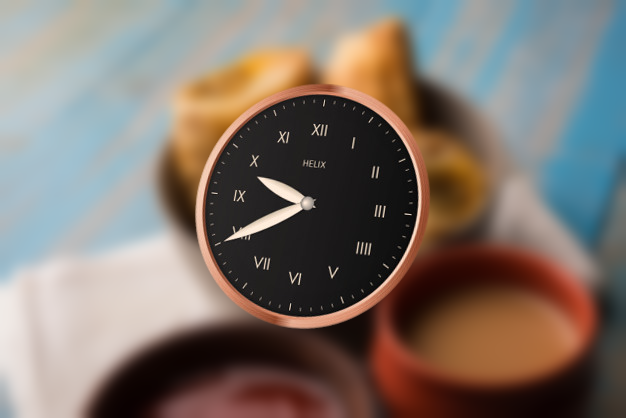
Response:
h=9 m=40
